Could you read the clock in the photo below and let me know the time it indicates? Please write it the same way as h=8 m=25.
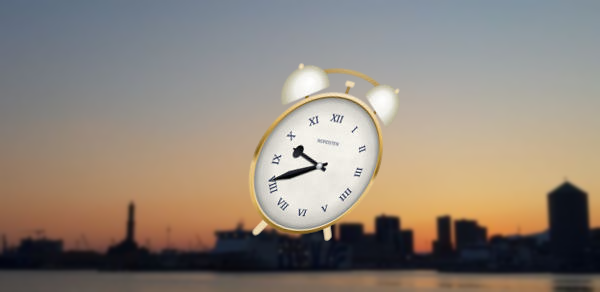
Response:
h=9 m=41
